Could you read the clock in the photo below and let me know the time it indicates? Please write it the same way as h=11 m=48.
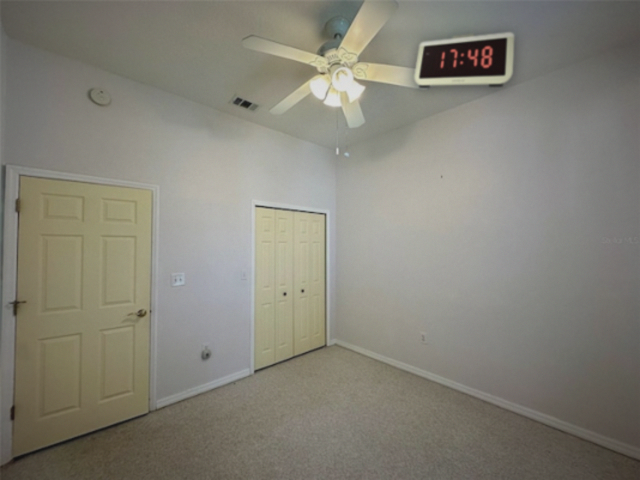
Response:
h=17 m=48
